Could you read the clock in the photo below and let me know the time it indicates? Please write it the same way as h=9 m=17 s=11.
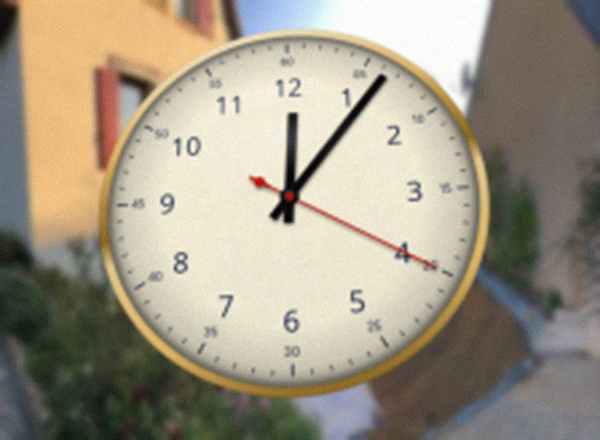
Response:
h=12 m=6 s=20
